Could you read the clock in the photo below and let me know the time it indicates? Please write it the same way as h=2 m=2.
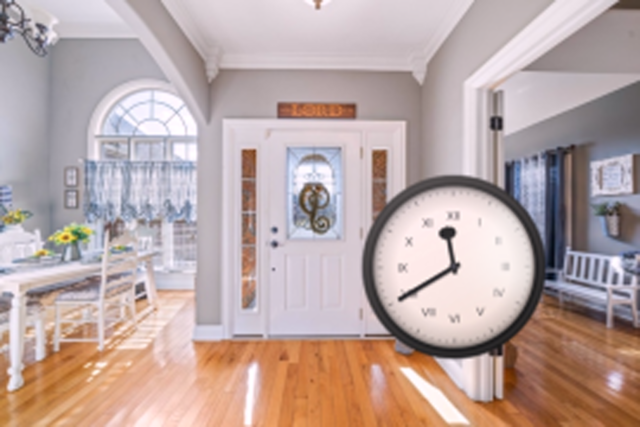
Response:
h=11 m=40
